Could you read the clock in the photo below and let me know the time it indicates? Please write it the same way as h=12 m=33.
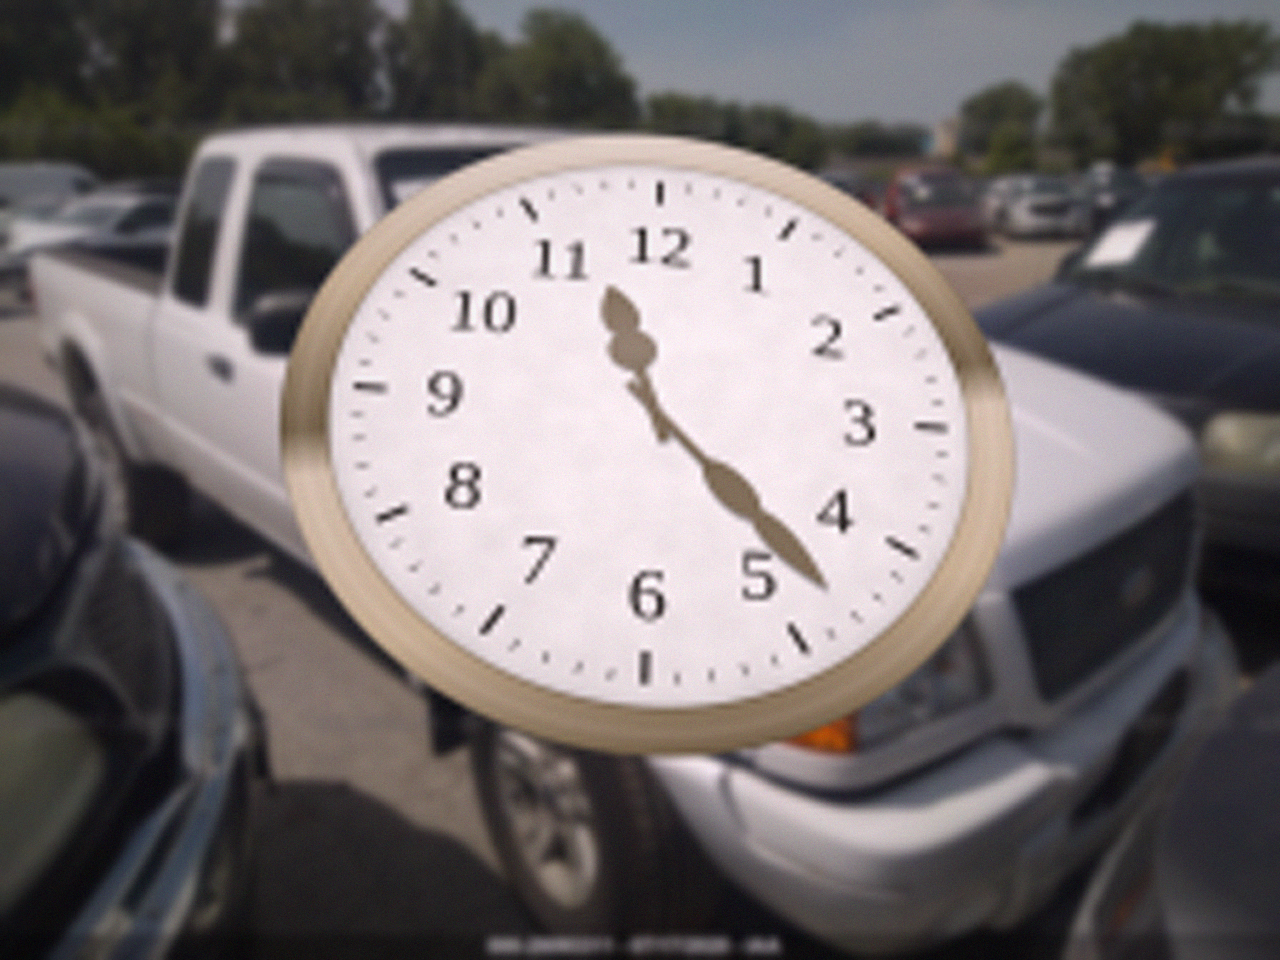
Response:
h=11 m=23
